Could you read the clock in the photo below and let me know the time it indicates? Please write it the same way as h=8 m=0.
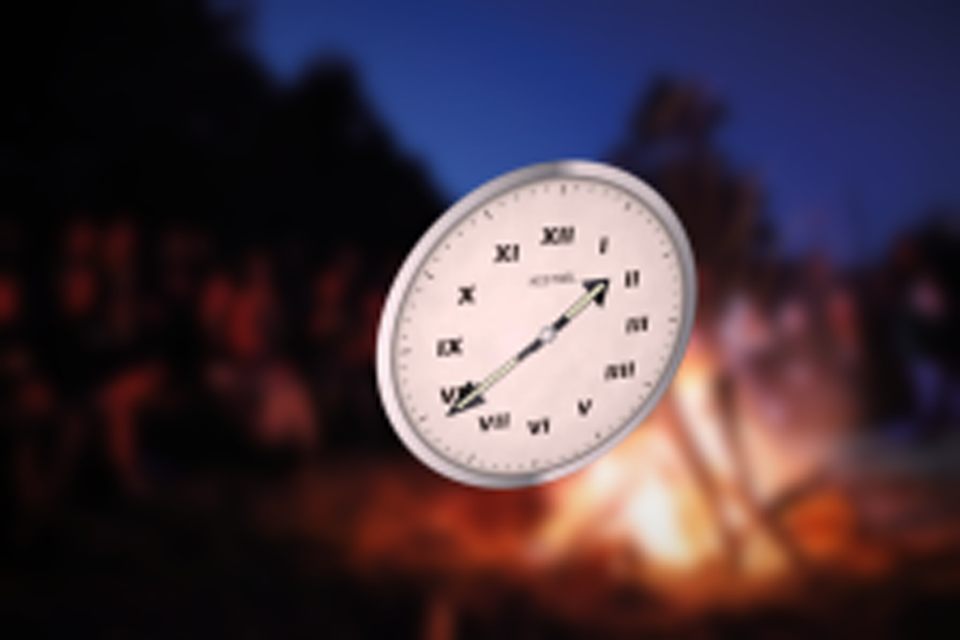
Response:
h=1 m=39
